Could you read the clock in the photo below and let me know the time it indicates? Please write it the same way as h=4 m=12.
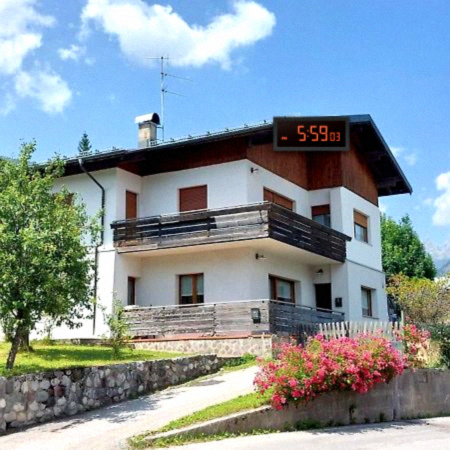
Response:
h=5 m=59
